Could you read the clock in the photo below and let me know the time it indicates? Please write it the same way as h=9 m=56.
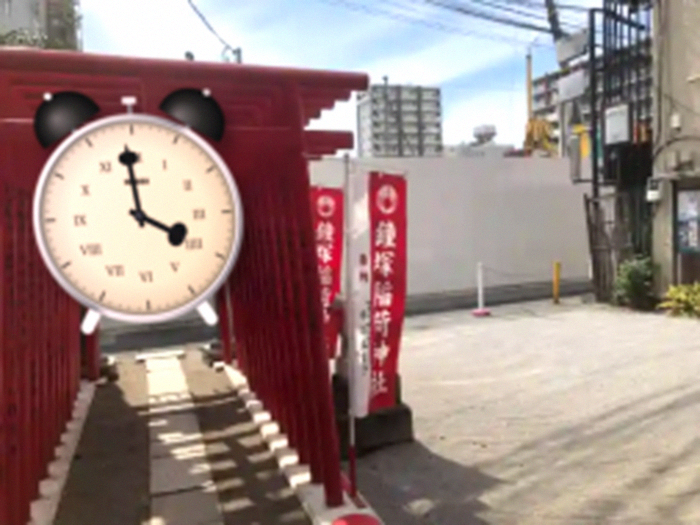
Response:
h=3 m=59
